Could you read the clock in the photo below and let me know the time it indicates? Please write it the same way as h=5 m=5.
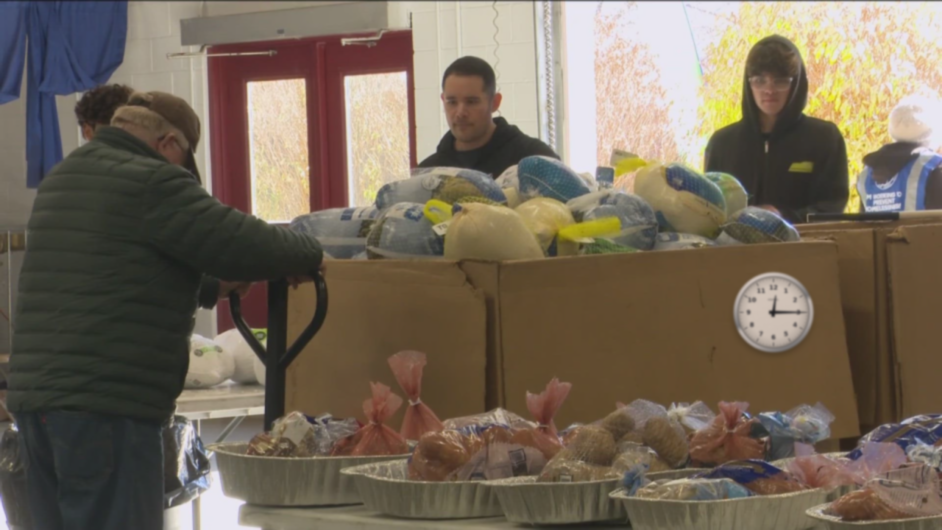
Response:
h=12 m=15
